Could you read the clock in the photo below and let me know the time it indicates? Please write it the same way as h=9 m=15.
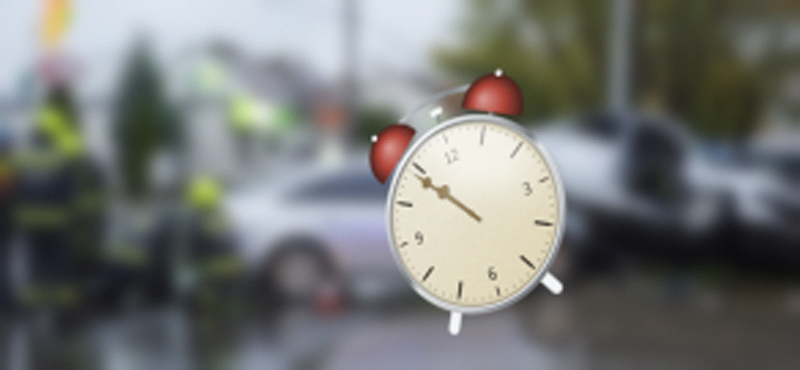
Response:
h=10 m=54
